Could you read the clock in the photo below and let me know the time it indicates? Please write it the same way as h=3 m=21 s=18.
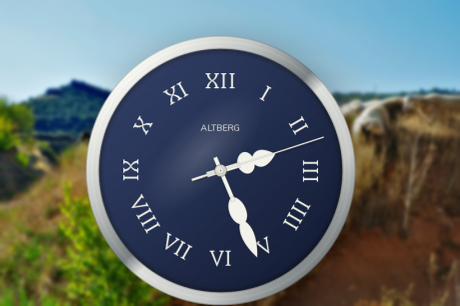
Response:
h=2 m=26 s=12
